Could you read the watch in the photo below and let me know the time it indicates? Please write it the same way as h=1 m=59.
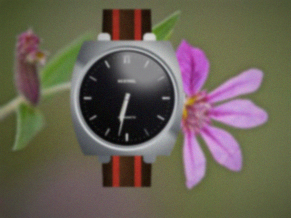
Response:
h=6 m=32
